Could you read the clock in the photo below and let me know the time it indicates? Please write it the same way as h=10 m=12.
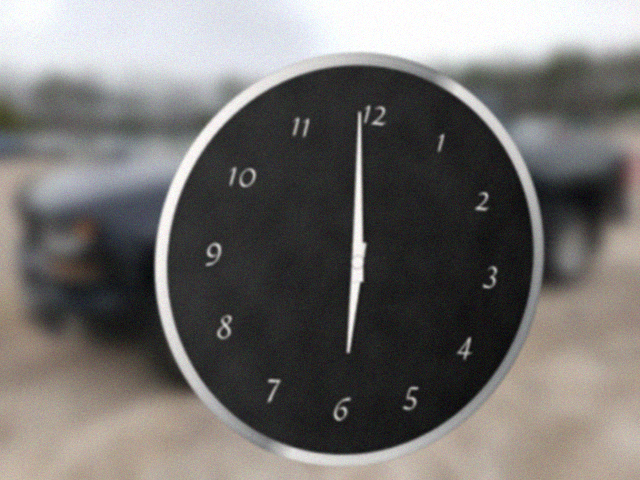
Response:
h=5 m=59
